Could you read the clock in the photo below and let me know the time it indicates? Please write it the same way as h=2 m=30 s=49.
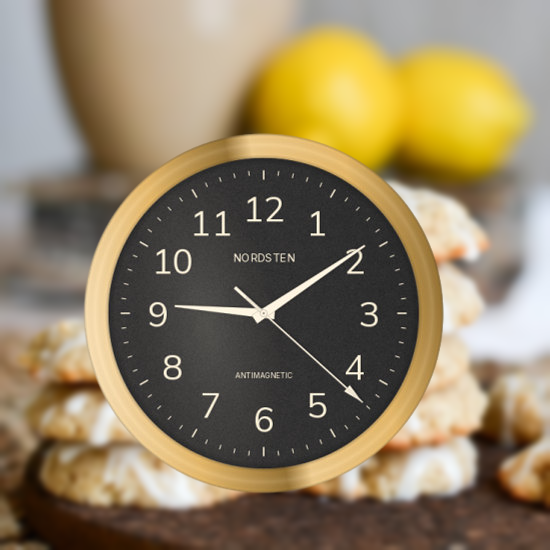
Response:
h=9 m=9 s=22
